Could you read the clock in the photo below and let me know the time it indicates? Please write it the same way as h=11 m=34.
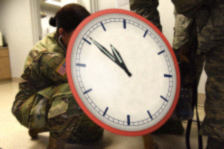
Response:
h=10 m=51
